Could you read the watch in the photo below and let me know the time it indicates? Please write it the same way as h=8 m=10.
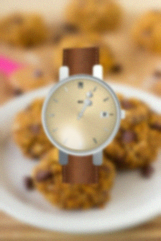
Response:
h=1 m=4
